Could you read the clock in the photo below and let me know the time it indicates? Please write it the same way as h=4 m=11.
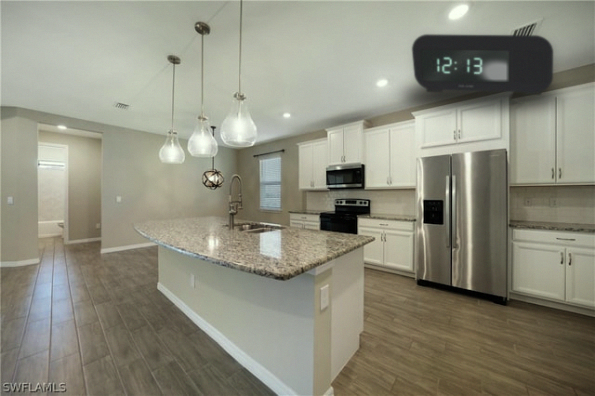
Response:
h=12 m=13
